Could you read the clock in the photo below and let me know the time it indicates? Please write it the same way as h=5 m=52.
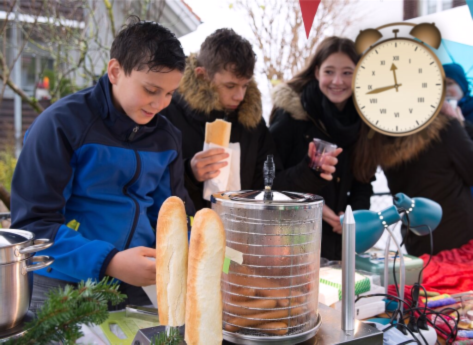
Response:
h=11 m=43
